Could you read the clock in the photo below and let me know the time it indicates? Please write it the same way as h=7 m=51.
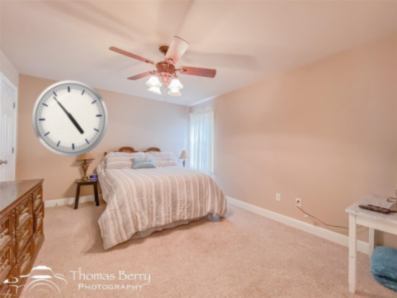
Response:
h=4 m=54
